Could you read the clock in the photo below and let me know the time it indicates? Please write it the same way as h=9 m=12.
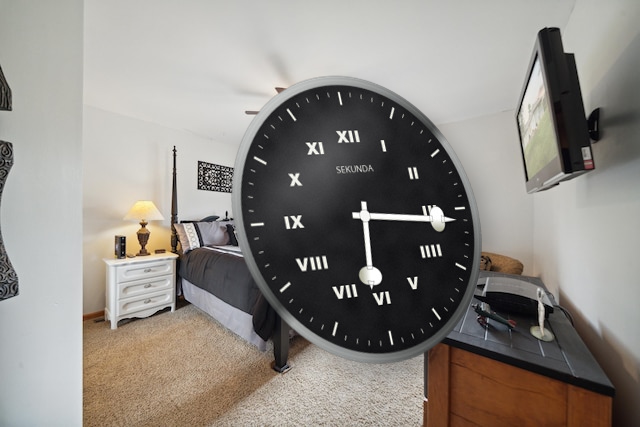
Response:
h=6 m=16
